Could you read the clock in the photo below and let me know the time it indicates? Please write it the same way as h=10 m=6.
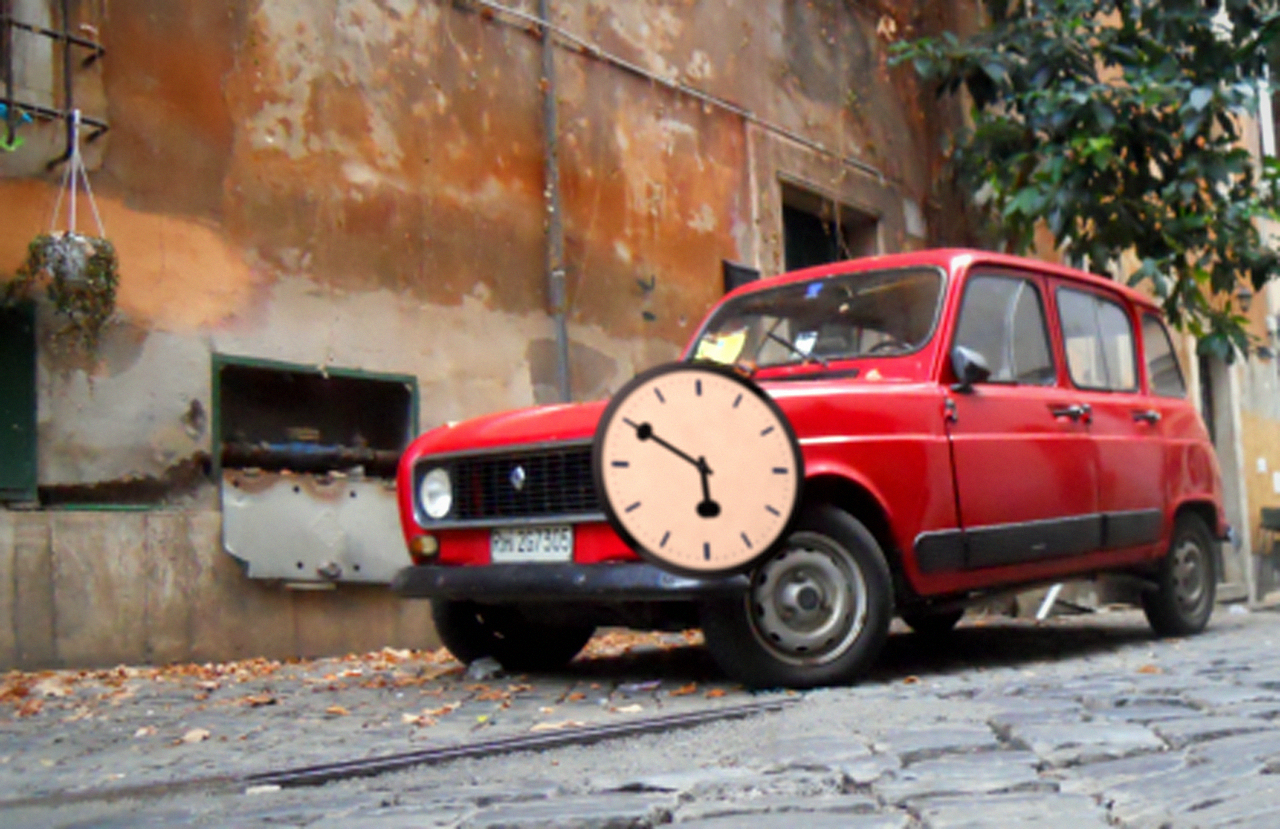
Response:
h=5 m=50
